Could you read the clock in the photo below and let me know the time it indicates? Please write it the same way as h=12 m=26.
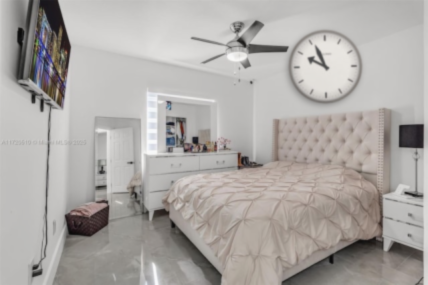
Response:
h=9 m=56
